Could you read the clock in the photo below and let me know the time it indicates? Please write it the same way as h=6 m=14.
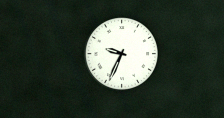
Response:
h=9 m=34
